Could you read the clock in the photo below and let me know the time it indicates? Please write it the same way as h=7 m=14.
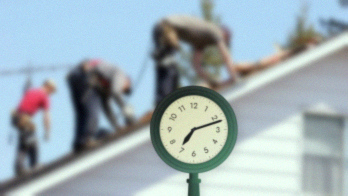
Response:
h=7 m=12
